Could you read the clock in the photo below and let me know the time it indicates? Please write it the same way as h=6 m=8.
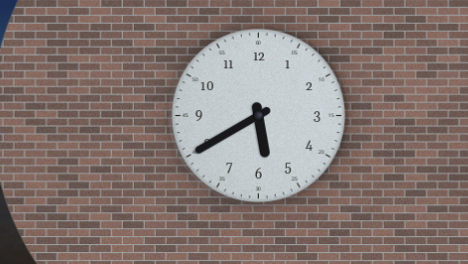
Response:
h=5 m=40
